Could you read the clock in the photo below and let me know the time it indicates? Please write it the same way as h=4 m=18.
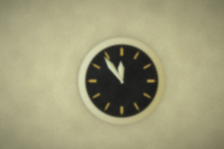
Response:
h=11 m=54
